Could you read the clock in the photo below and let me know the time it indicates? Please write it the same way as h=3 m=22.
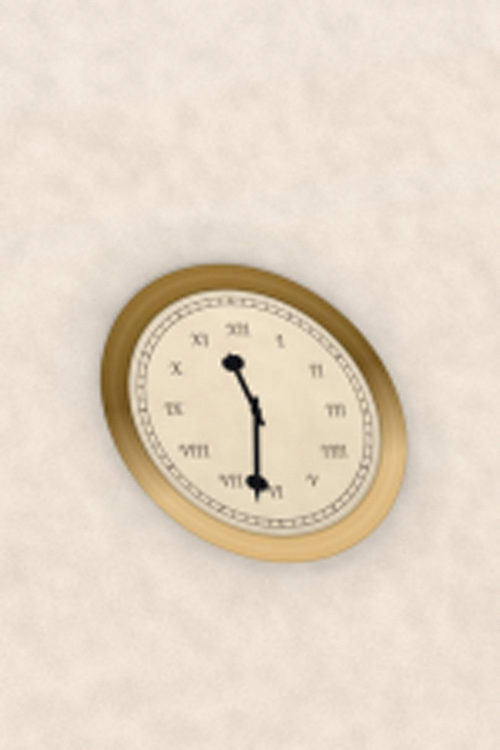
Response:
h=11 m=32
